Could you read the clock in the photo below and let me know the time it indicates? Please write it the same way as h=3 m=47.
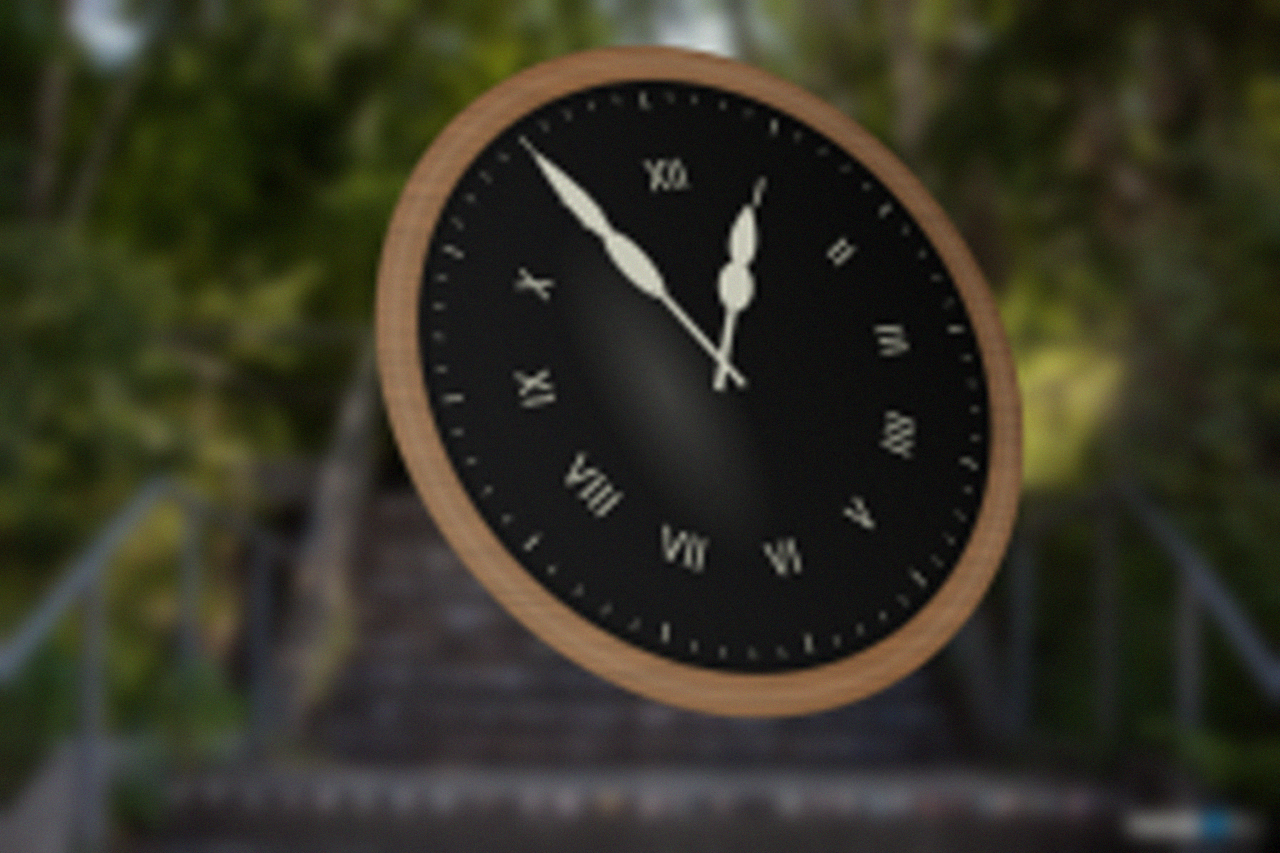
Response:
h=12 m=55
